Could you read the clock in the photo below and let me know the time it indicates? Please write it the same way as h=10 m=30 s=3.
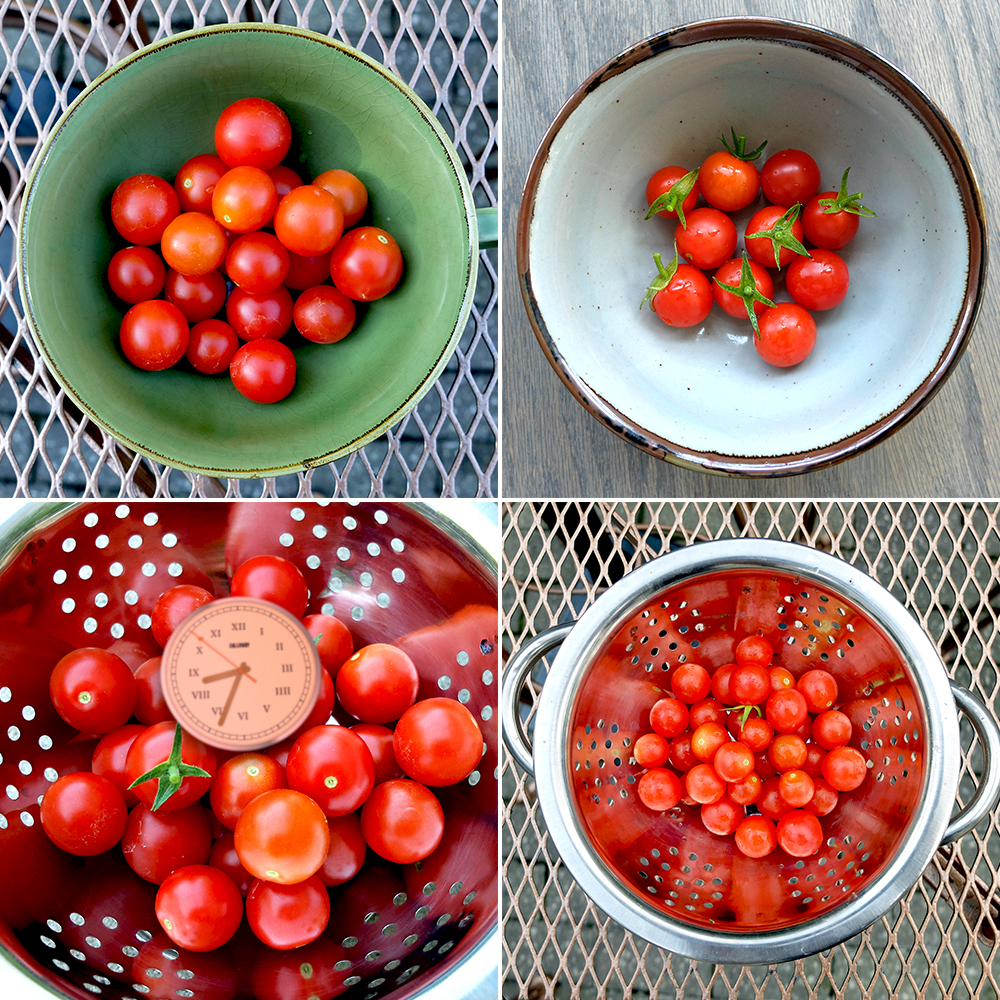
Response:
h=8 m=33 s=52
